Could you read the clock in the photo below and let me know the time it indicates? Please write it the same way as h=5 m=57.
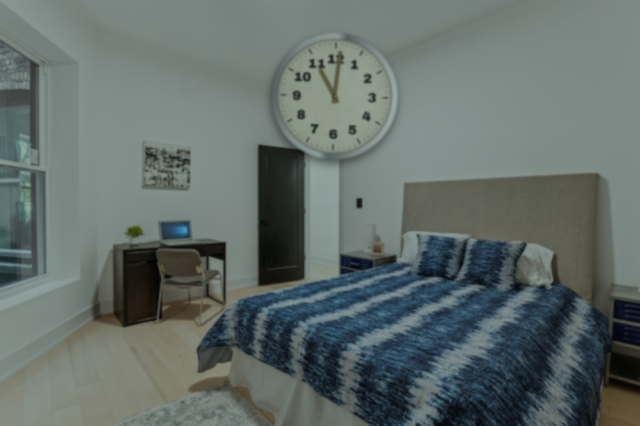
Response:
h=11 m=1
